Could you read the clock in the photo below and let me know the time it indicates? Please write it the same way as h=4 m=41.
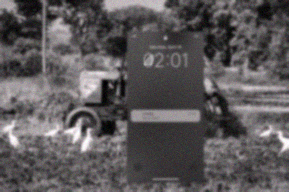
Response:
h=2 m=1
